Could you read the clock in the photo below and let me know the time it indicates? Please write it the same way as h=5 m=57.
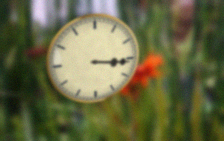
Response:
h=3 m=16
